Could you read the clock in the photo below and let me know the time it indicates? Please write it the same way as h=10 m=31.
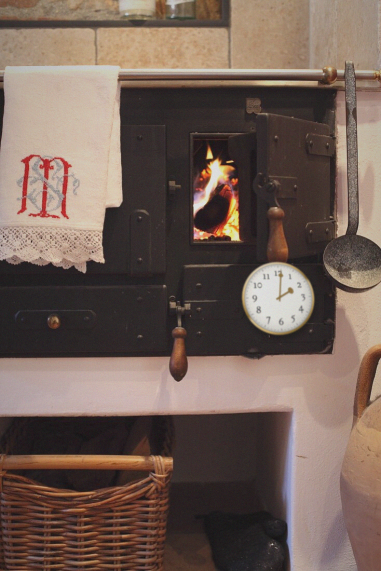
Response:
h=2 m=1
